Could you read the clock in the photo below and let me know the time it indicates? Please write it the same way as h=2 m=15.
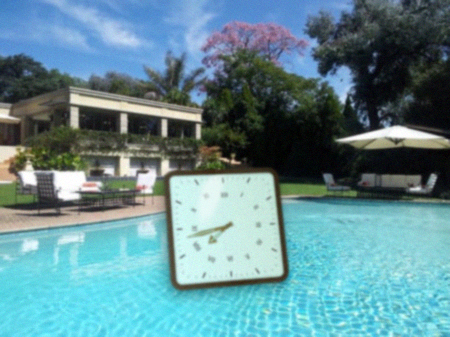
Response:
h=7 m=43
